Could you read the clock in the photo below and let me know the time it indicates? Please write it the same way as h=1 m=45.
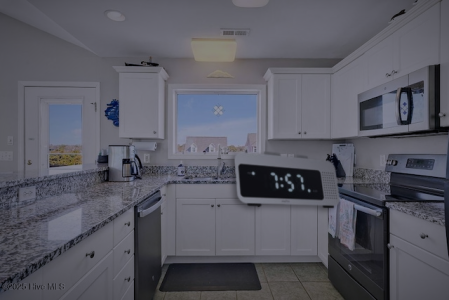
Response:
h=7 m=57
